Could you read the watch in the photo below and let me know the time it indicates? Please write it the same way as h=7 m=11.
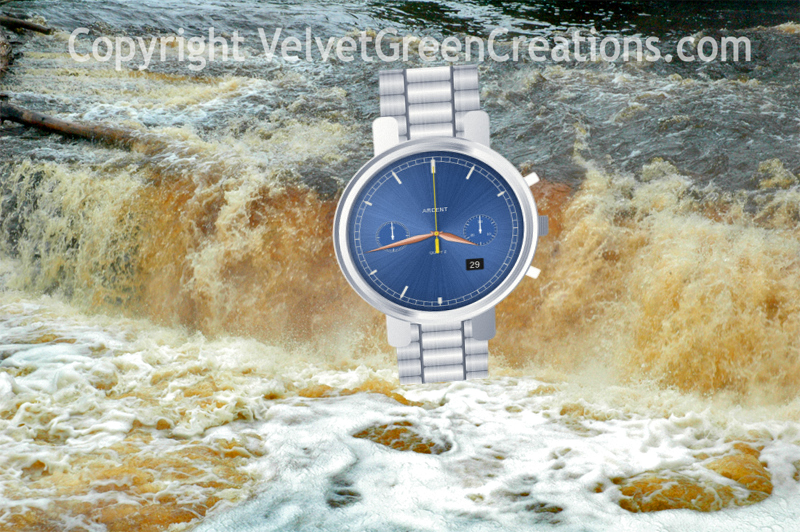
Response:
h=3 m=43
